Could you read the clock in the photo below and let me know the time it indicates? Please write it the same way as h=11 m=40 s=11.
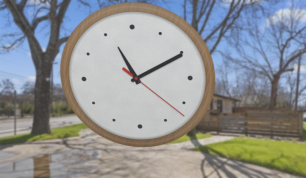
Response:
h=11 m=10 s=22
